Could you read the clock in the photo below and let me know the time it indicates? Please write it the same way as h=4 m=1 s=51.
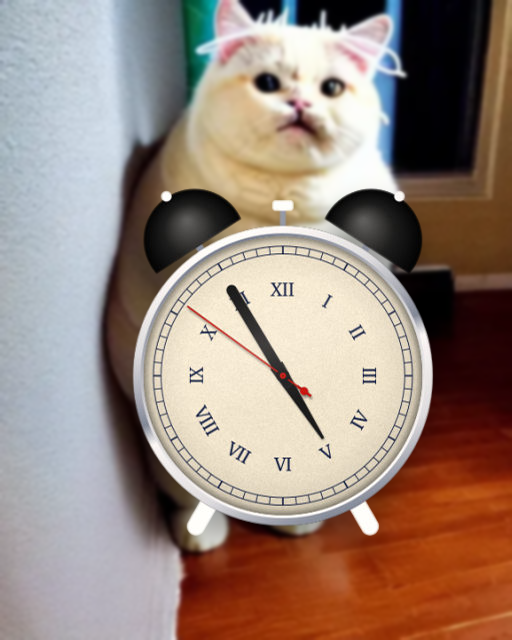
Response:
h=4 m=54 s=51
